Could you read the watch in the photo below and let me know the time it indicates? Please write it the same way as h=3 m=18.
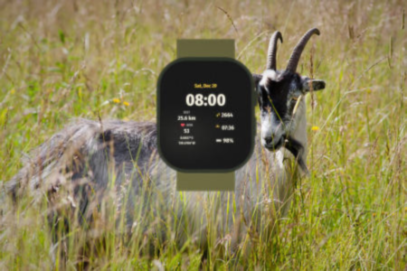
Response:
h=8 m=0
